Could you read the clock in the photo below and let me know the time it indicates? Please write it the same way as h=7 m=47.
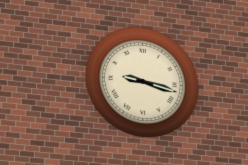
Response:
h=9 m=17
